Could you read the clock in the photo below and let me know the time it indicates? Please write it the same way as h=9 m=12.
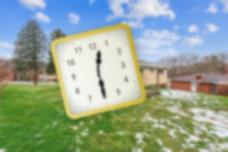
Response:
h=12 m=30
